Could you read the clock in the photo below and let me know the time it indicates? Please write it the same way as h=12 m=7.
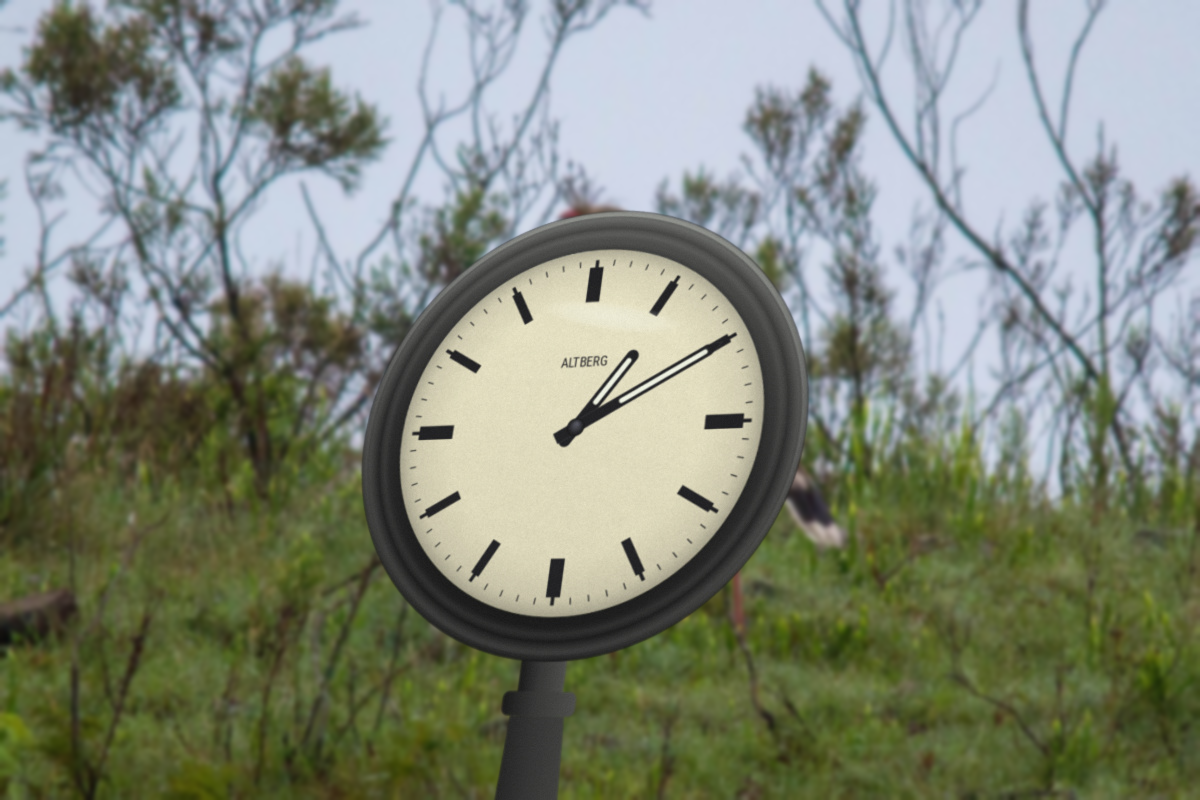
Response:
h=1 m=10
